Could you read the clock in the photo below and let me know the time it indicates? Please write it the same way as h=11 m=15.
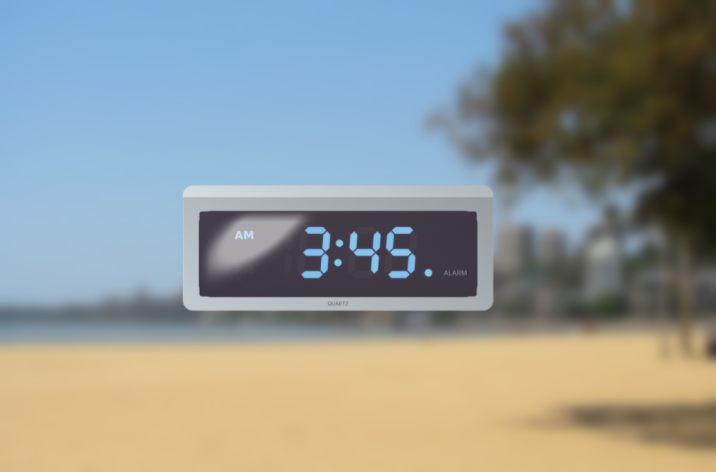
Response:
h=3 m=45
